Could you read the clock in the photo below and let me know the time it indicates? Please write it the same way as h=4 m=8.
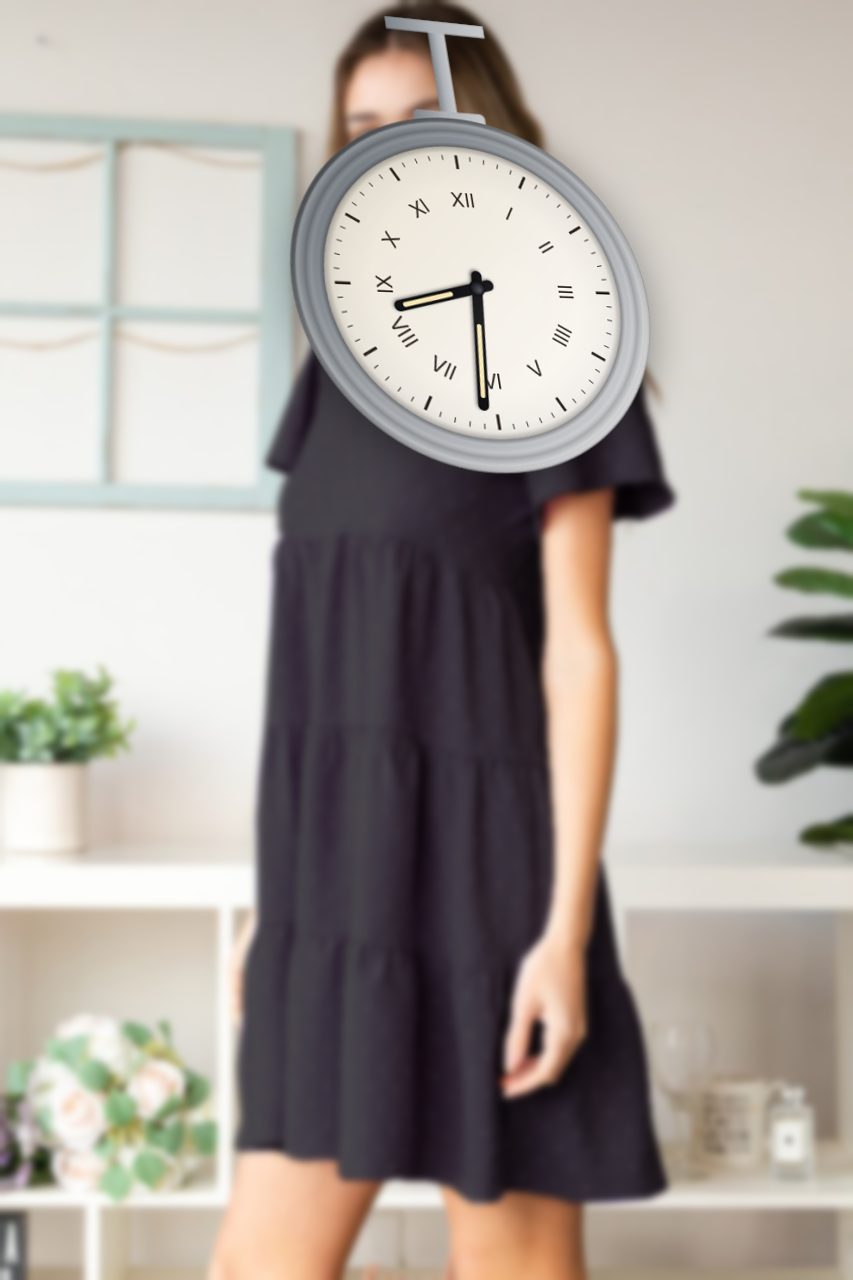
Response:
h=8 m=31
